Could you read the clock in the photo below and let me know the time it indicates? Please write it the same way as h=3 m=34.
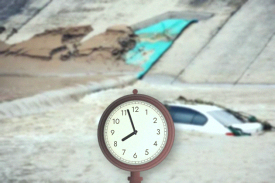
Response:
h=7 m=57
